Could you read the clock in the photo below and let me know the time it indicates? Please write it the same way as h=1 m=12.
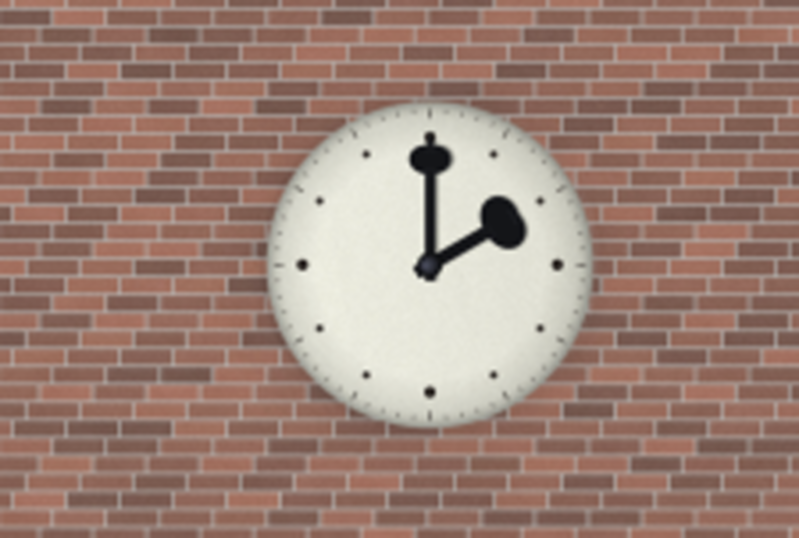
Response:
h=2 m=0
